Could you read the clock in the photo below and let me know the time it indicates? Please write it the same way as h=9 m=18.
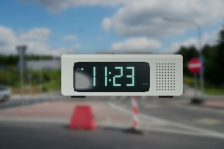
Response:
h=11 m=23
